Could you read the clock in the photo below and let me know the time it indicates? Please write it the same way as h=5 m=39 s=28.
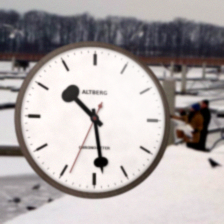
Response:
h=10 m=28 s=34
